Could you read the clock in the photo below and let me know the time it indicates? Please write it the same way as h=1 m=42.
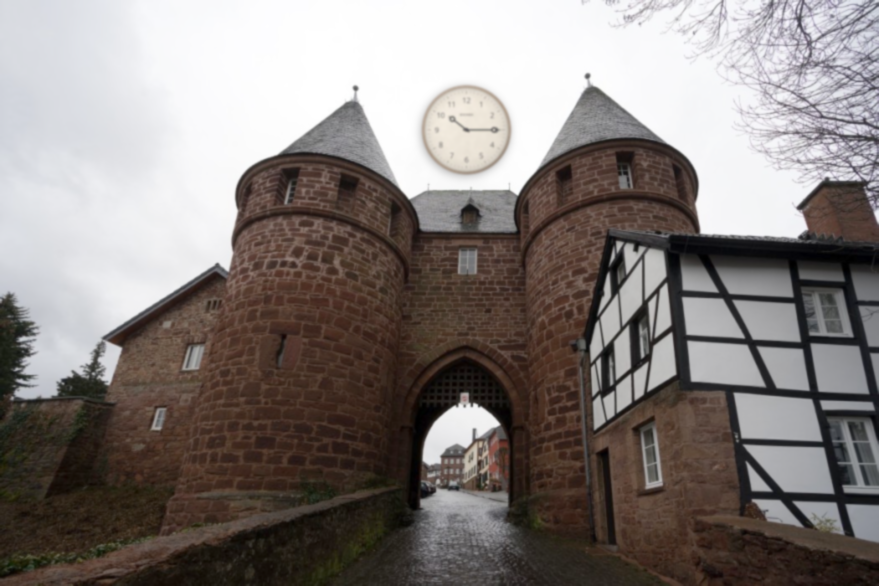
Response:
h=10 m=15
